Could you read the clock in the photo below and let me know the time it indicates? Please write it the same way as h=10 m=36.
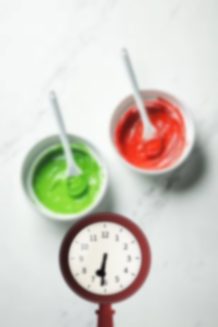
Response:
h=6 m=31
